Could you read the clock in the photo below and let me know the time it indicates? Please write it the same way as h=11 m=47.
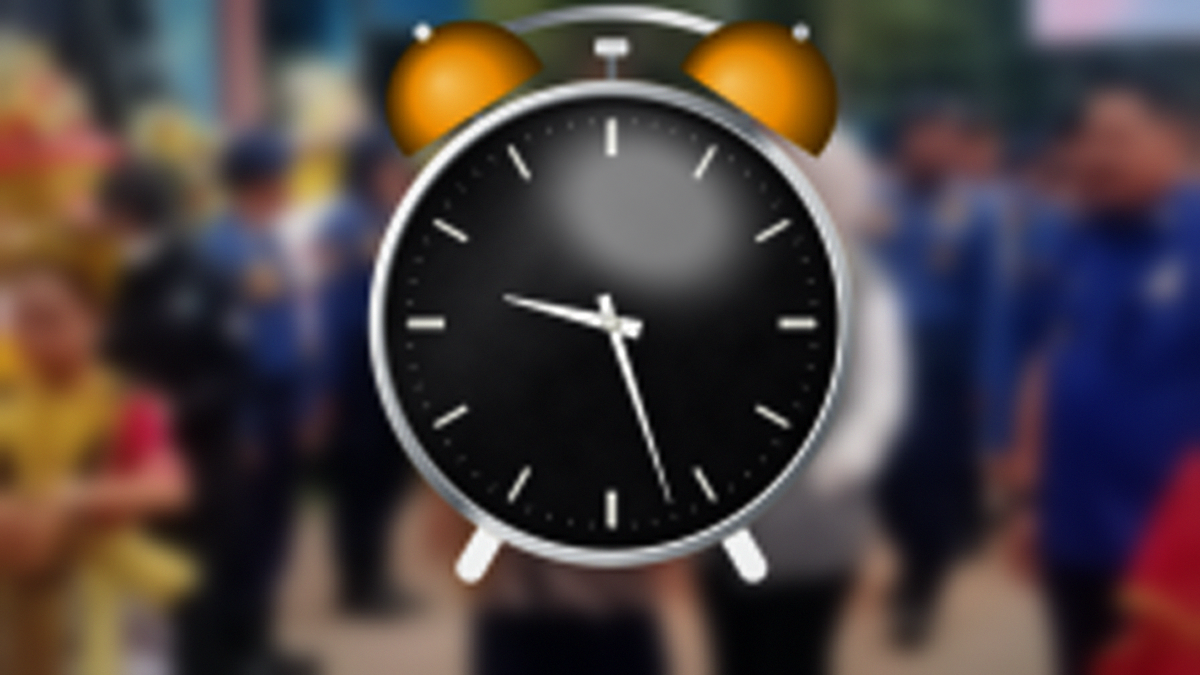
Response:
h=9 m=27
